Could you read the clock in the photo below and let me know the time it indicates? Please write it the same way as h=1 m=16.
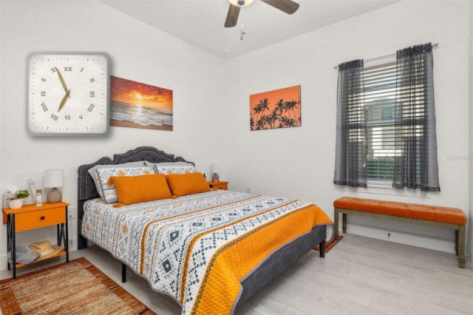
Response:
h=6 m=56
